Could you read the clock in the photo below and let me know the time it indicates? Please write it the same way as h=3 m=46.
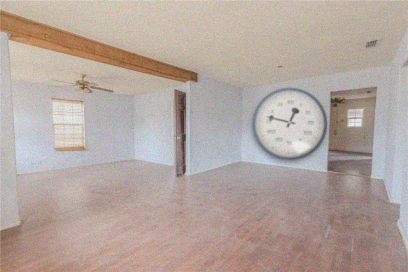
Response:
h=12 m=47
